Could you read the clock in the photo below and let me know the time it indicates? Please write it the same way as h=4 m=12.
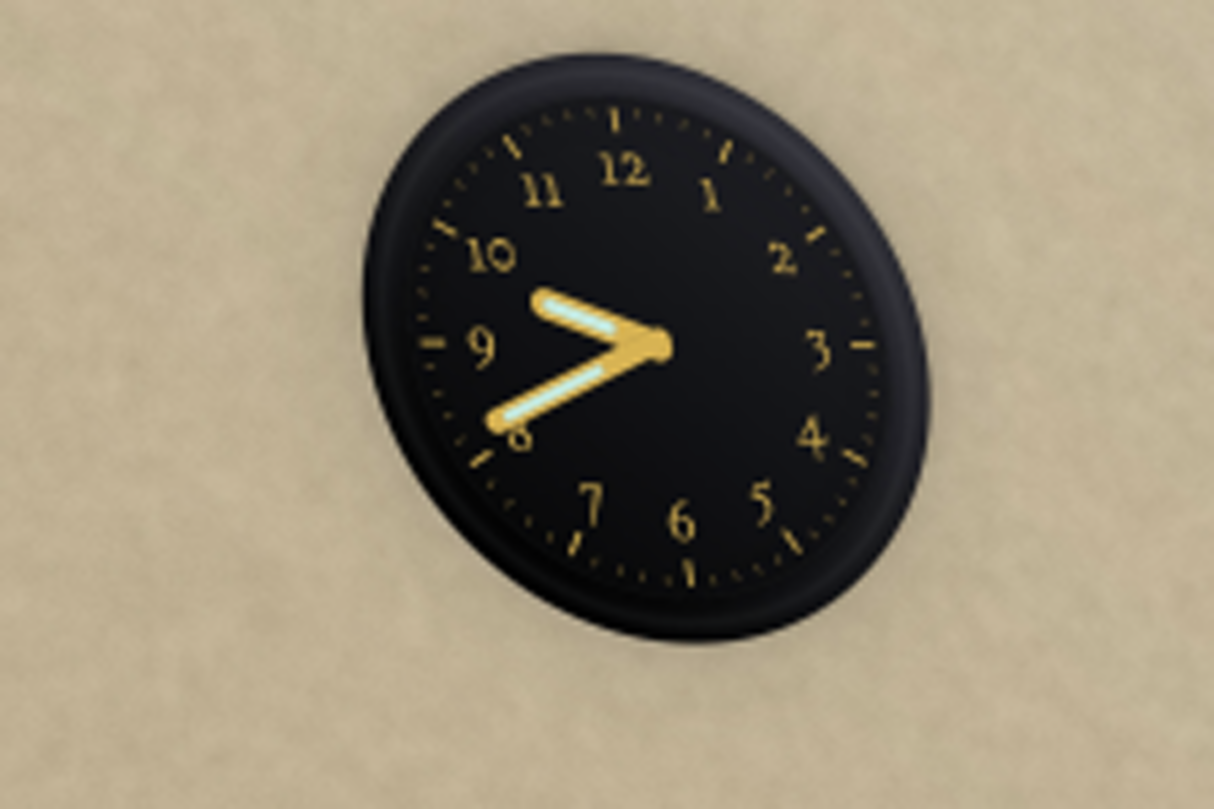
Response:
h=9 m=41
